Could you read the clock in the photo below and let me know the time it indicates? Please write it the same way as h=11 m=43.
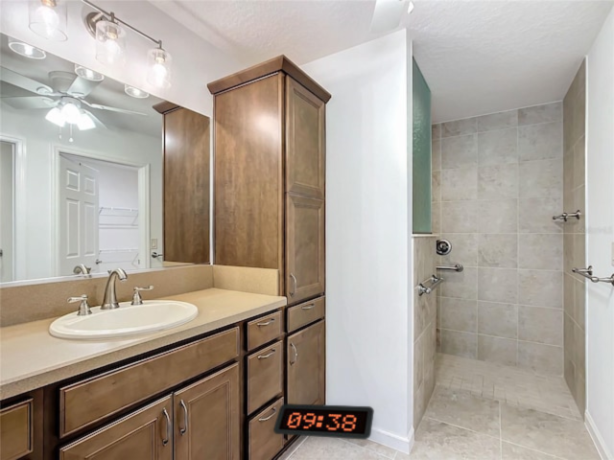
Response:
h=9 m=38
